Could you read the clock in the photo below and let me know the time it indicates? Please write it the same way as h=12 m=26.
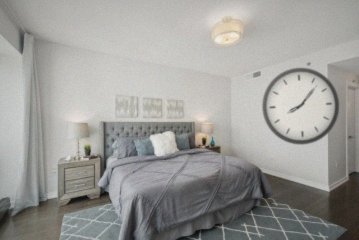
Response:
h=8 m=7
